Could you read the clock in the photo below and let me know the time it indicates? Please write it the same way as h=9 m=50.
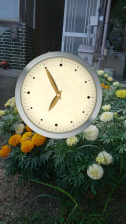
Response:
h=6 m=55
